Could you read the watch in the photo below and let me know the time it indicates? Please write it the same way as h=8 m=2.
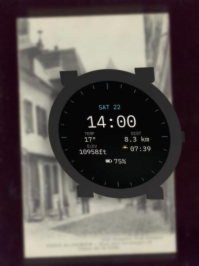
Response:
h=14 m=0
